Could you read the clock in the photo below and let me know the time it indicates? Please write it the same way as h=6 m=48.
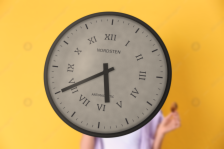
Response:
h=5 m=40
